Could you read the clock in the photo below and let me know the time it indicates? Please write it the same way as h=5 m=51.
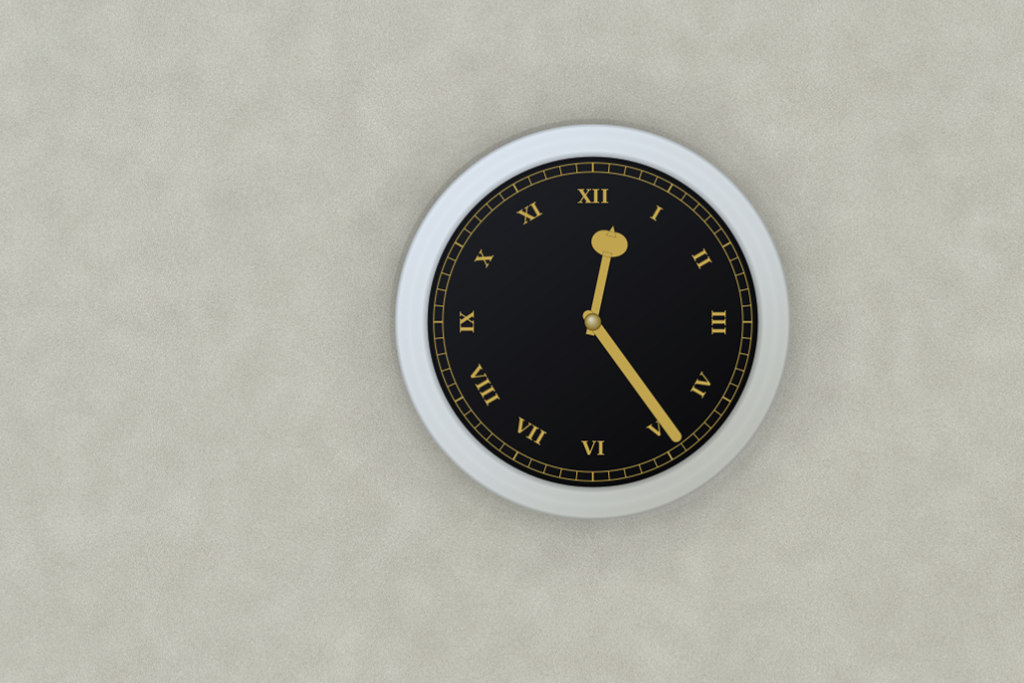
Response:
h=12 m=24
